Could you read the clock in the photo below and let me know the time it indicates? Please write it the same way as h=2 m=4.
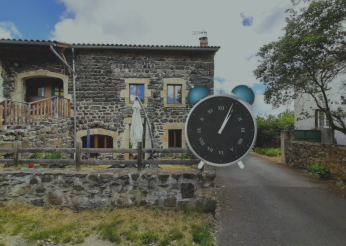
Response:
h=1 m=4
